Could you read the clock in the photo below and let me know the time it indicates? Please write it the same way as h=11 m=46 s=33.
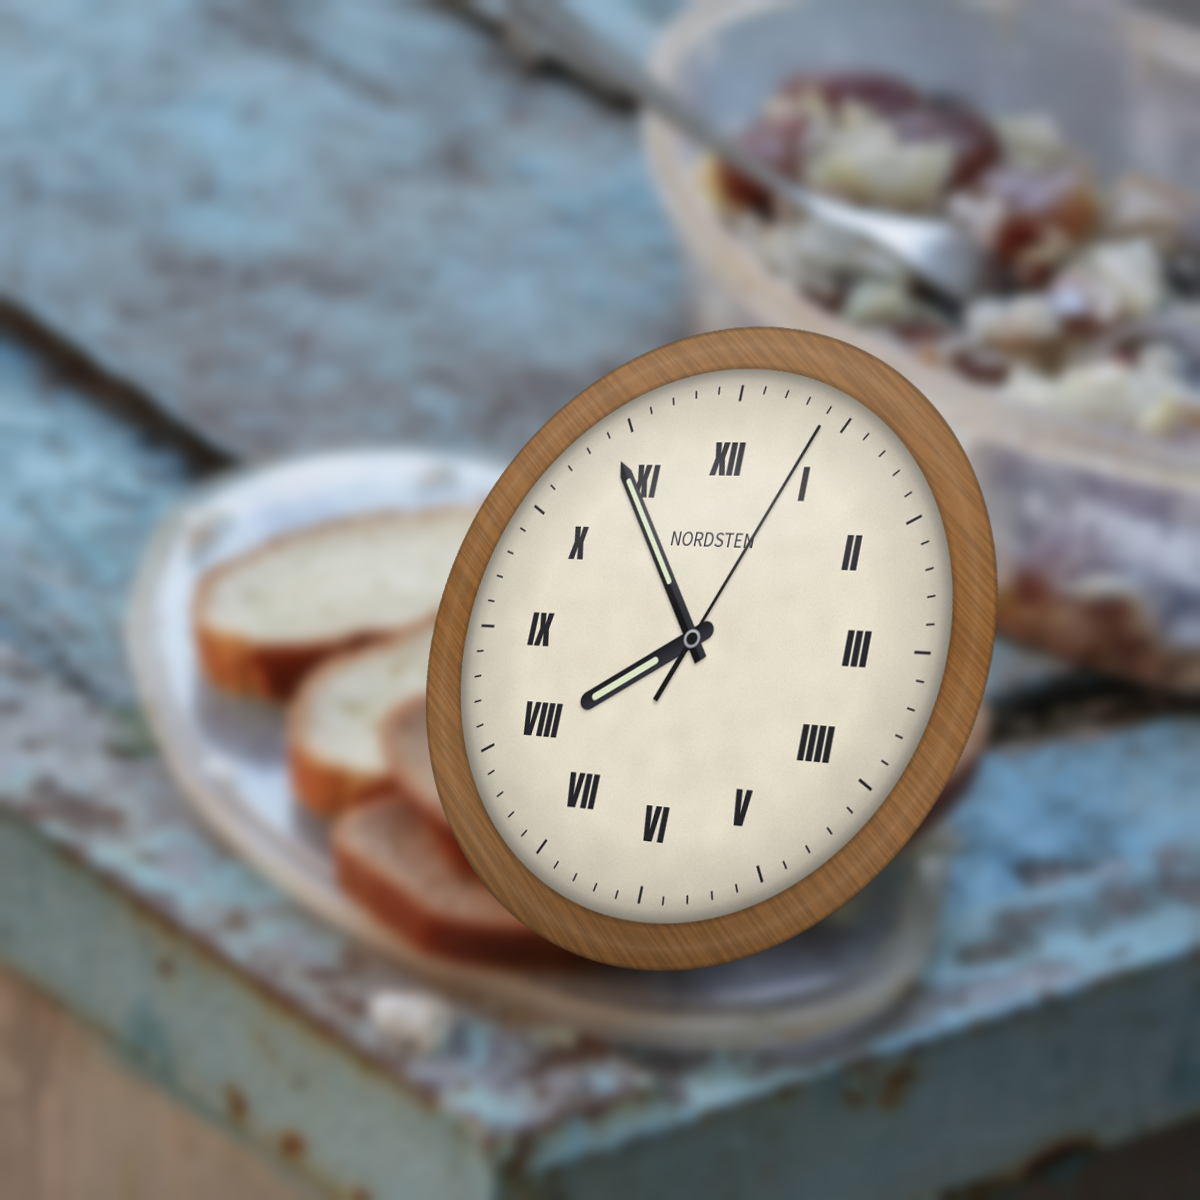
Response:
h=7 m=54 s=4
